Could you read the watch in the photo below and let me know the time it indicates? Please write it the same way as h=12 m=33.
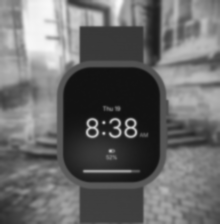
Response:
h=8 m=38
